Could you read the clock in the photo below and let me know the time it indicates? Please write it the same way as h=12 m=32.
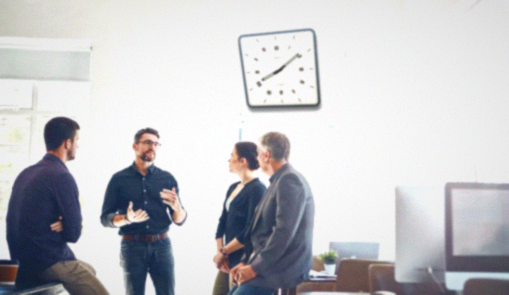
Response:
h=8 m=9
